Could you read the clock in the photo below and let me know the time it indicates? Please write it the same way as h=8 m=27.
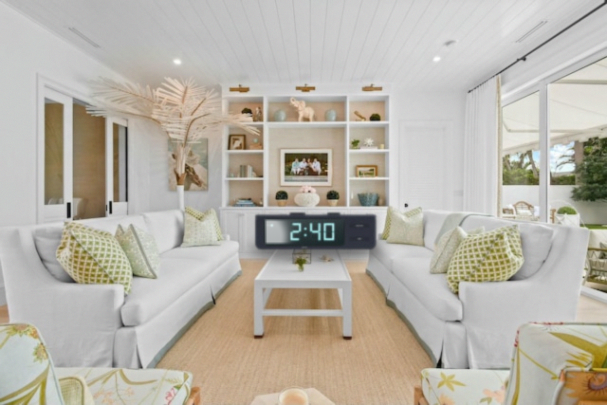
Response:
h=2 m=40
